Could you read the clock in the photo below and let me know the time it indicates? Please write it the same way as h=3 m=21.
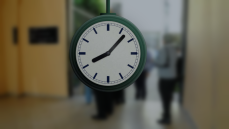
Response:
h=8 m=7
